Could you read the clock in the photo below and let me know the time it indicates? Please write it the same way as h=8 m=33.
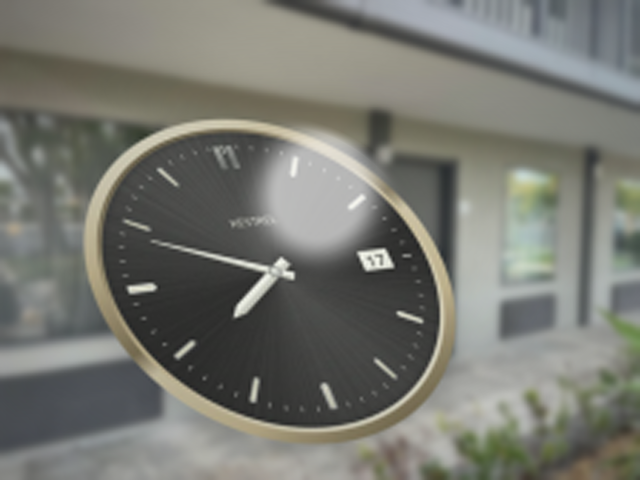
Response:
h=7 m=49
